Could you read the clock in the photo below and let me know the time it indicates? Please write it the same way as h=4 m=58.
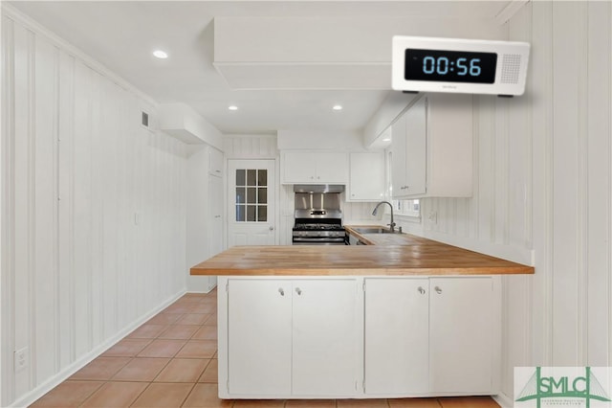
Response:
h=0 m=56
